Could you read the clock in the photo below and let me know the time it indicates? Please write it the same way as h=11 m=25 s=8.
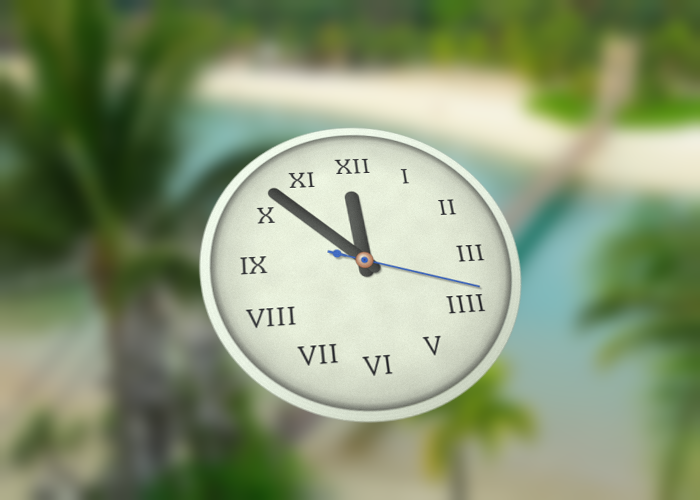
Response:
h=11 m=52 s=18
